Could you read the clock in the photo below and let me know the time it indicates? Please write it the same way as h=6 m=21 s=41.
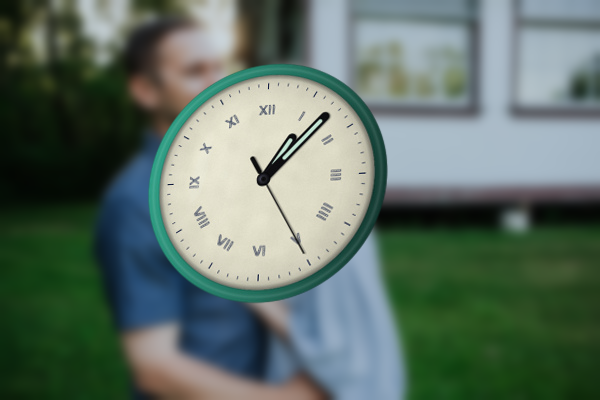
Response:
h=1 m=7 s=25
